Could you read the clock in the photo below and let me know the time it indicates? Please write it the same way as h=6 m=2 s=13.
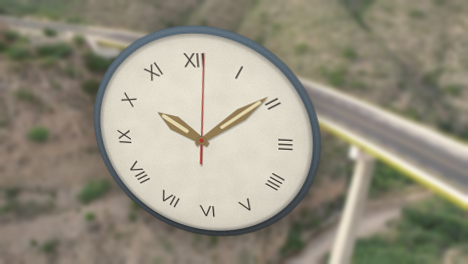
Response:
h=10 m=9 s=1
